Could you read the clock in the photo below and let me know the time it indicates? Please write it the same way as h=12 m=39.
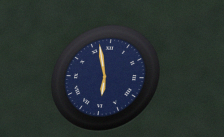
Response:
h=5 m=57
